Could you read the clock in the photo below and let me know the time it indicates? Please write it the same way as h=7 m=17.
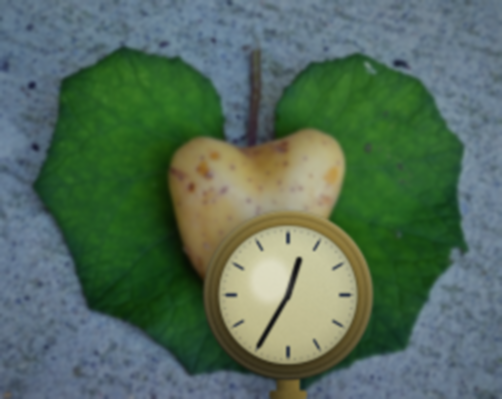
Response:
h=12 m=35
